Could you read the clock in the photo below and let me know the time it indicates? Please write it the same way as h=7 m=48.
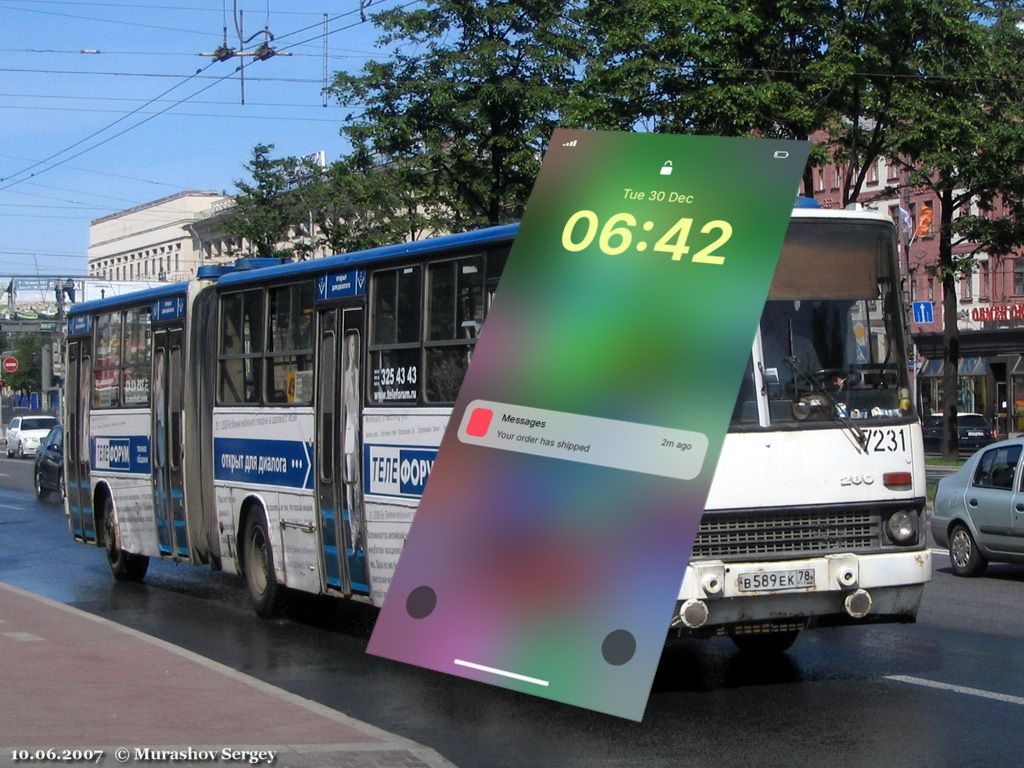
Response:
h=6 m=42
